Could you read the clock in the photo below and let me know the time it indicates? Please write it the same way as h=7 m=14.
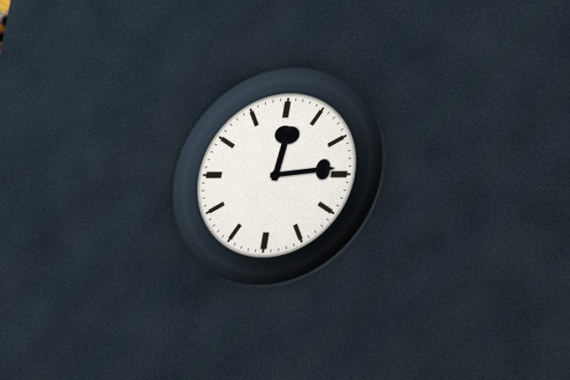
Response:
h=12 m=14
